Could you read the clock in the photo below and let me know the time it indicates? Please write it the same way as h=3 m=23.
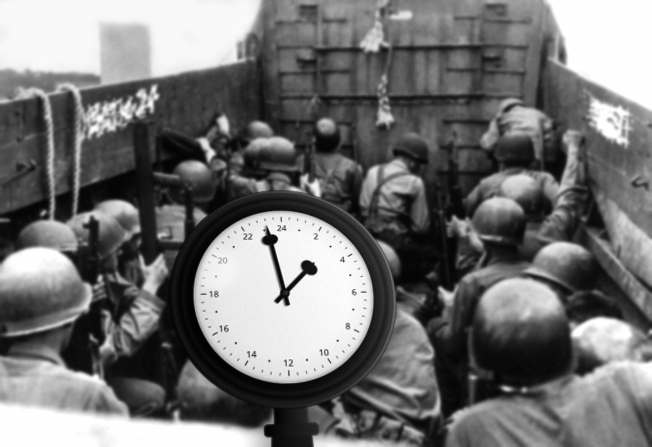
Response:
h=2 m=58
